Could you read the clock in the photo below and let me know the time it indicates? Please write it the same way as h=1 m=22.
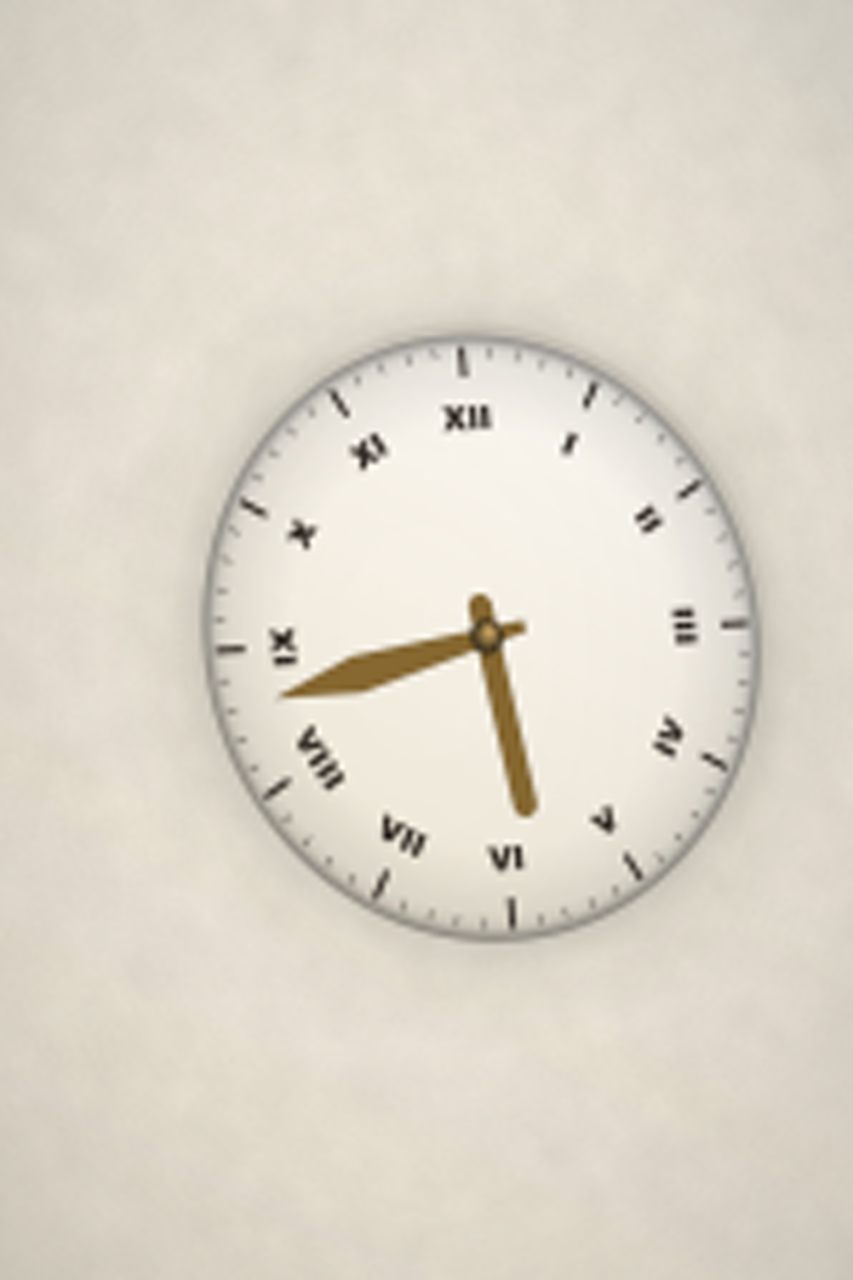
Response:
h=5 m=43
